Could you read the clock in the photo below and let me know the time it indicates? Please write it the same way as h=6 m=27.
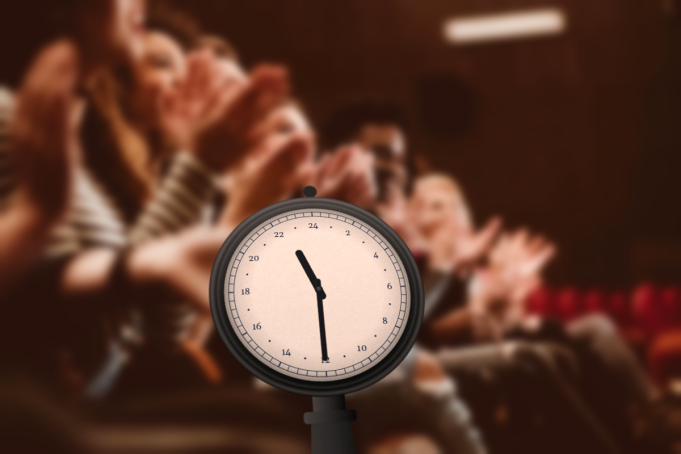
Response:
h=22 m=30
